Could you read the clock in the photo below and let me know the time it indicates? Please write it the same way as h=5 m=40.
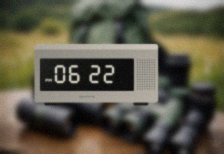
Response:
h=6 m=22
